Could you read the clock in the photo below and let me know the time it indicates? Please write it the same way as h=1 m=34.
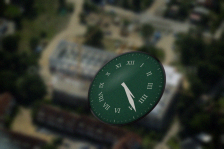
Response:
h=4 m=24
